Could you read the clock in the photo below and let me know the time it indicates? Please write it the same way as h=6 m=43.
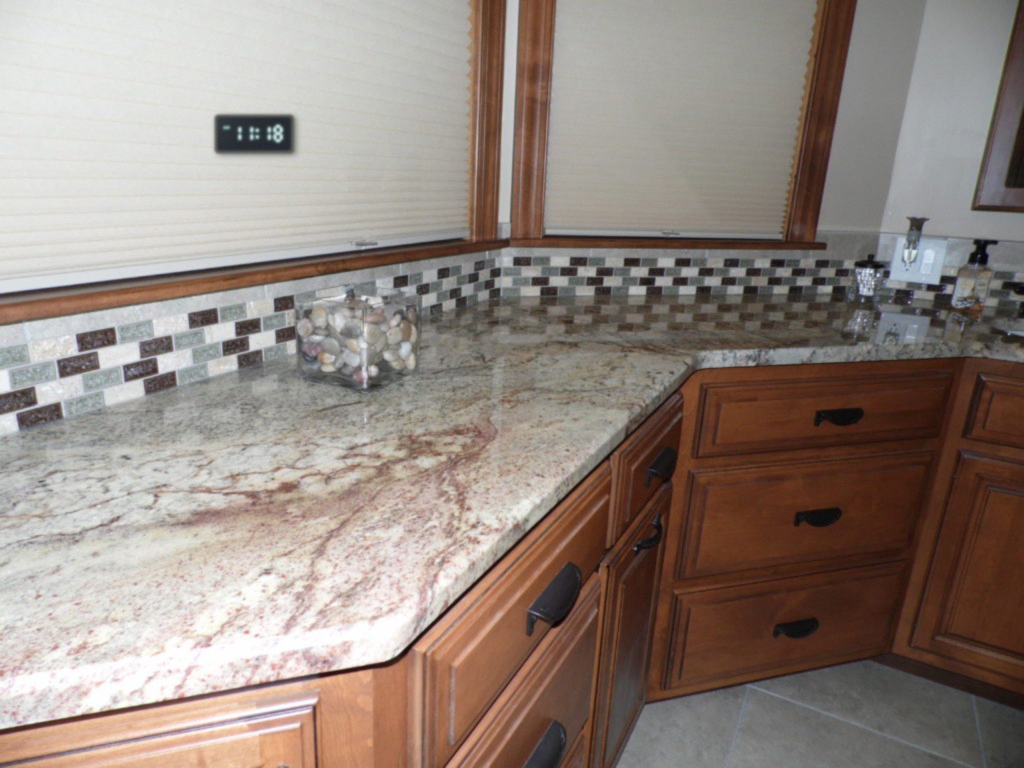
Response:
h=11 m=18
